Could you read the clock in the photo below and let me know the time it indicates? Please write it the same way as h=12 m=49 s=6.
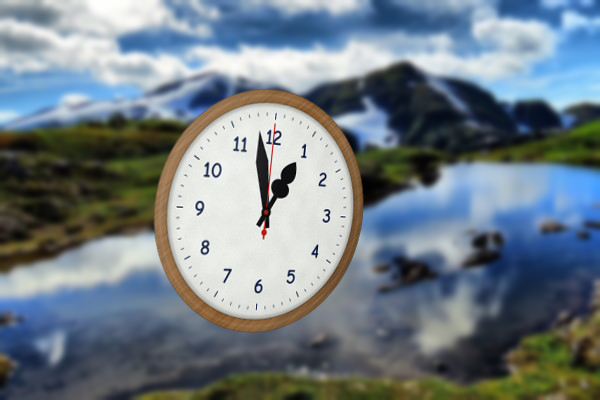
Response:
h=12 m=58 s=0
